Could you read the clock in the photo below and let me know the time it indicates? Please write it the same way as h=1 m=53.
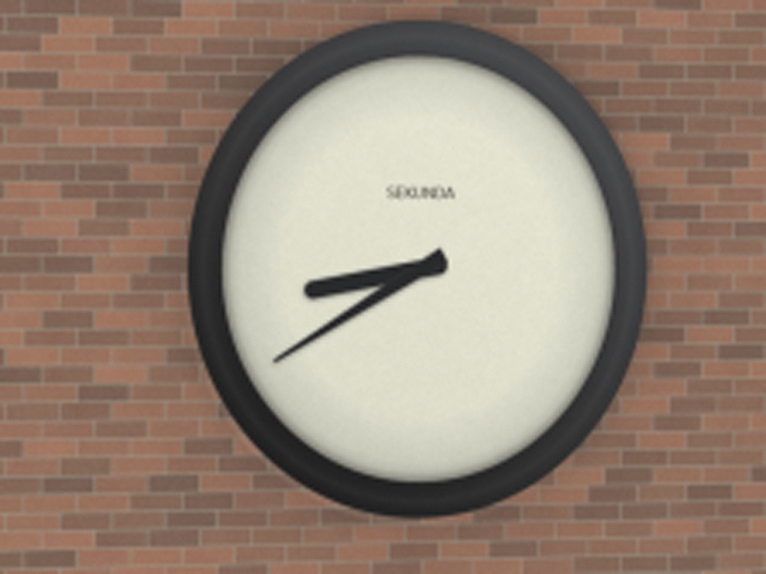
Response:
h=8 m=40
